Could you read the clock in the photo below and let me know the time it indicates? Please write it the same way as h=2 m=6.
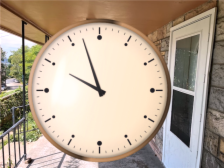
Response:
h=9 m=57
